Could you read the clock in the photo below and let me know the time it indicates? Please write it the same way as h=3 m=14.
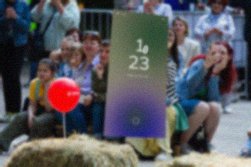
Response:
h=1 m=23
